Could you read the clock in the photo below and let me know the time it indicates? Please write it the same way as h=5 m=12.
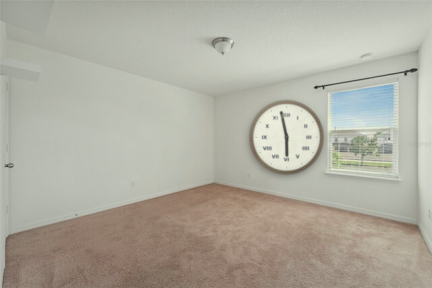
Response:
h=5 m=58
